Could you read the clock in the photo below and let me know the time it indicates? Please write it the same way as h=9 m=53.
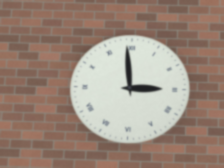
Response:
h=2 m=59
